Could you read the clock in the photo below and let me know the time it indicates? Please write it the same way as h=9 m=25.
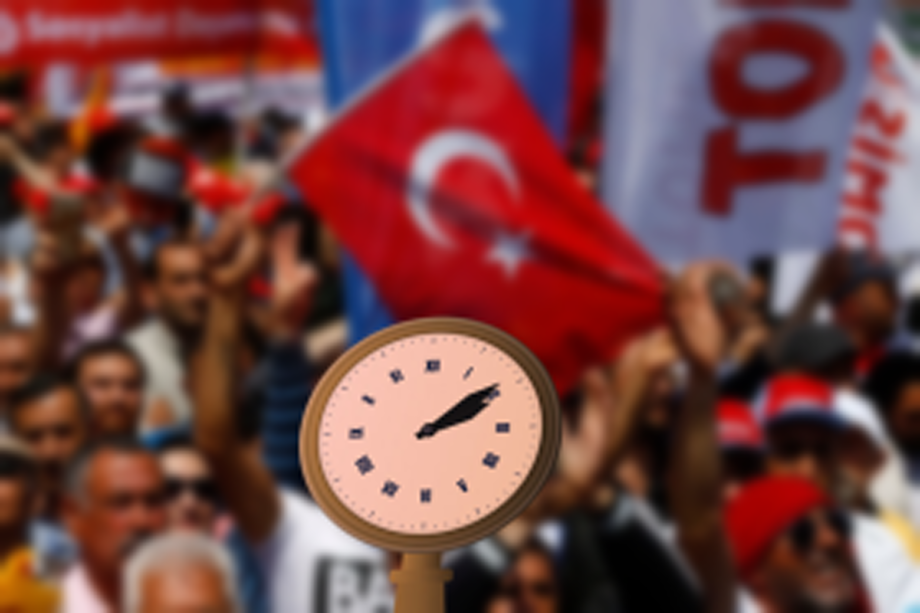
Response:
h=2 m=9
